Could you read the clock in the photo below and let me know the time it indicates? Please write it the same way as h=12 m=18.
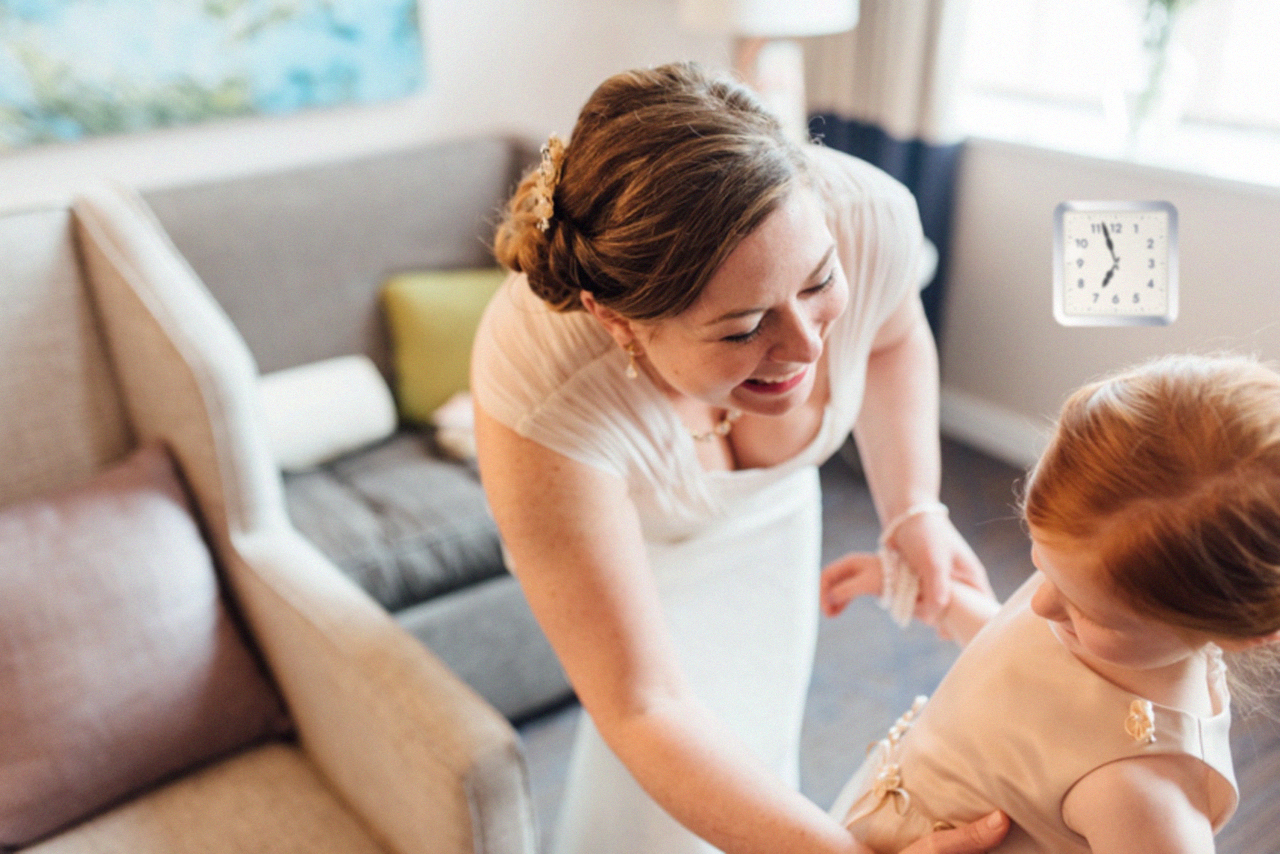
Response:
h=6 m=57
